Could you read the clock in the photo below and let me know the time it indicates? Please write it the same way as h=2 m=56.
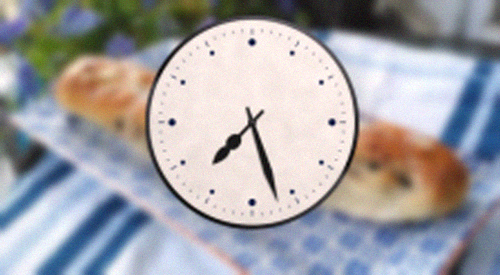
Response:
h=7 m=27
